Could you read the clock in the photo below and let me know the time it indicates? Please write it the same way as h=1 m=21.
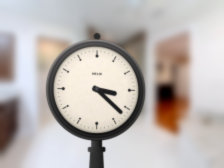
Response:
h=3 m=22
